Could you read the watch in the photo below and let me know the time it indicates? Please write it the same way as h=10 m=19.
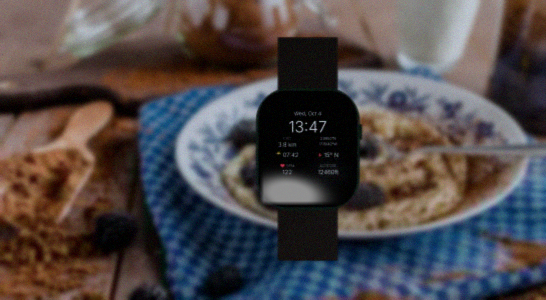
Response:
h=13 m=47
